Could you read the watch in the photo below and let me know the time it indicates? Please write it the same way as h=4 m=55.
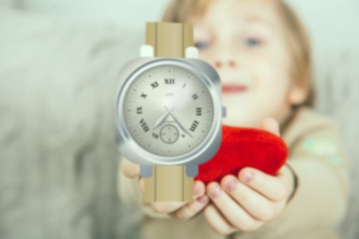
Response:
h=7 m=23
